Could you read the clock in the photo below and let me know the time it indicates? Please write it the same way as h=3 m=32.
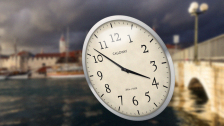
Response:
h=3 m=52
